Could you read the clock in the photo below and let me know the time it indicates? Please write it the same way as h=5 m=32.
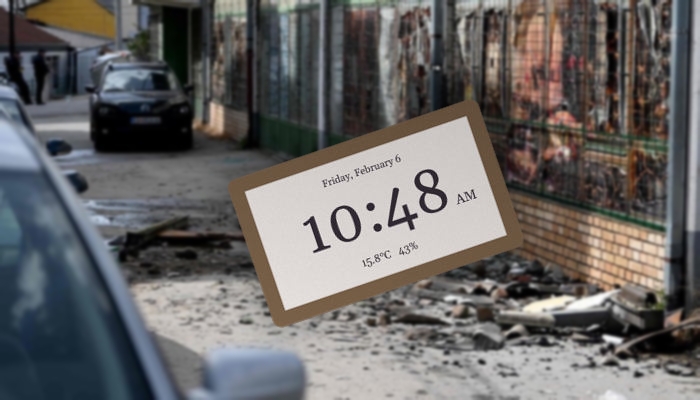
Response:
h=10 m=48
